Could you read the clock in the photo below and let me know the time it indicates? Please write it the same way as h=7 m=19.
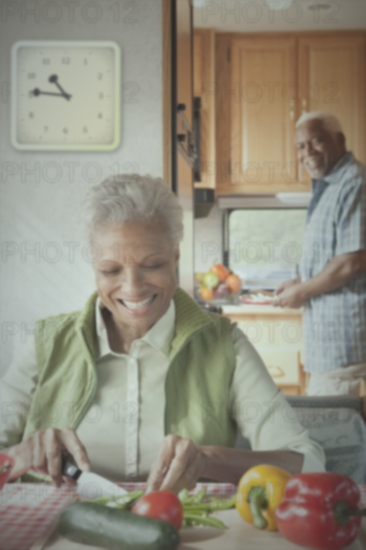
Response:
h=10 m=46
